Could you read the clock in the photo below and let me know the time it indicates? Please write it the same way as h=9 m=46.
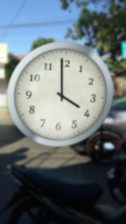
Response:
h=3 m=59
